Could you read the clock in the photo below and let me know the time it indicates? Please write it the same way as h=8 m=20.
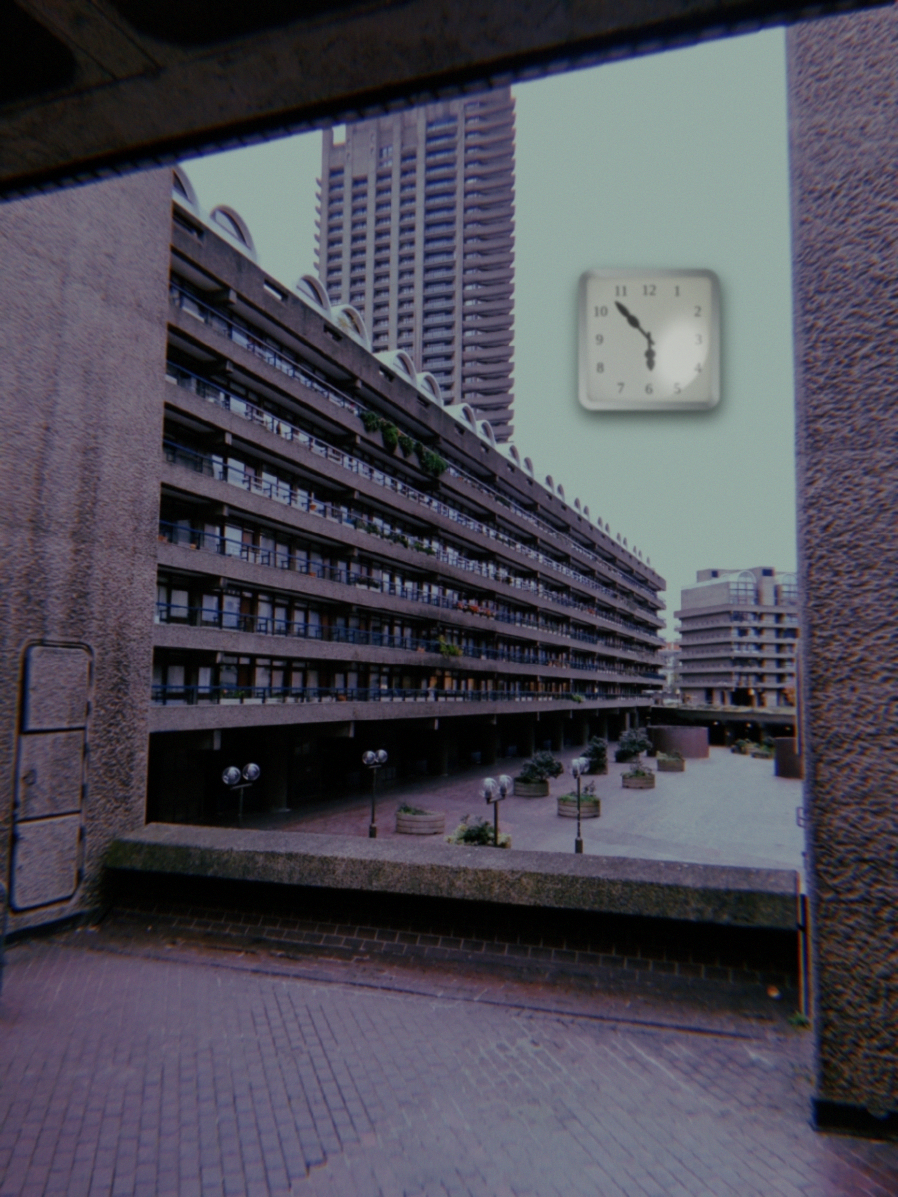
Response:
h=5 m=53
